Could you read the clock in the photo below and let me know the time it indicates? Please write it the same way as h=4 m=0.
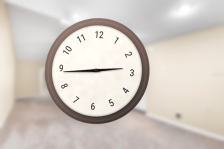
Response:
h=2 m=44
